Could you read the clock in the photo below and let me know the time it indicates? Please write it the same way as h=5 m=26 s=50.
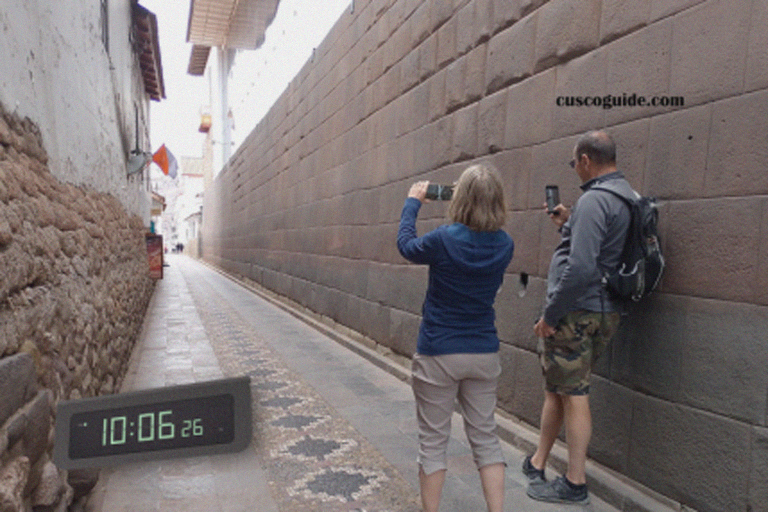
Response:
h=10 m=6 s=26
